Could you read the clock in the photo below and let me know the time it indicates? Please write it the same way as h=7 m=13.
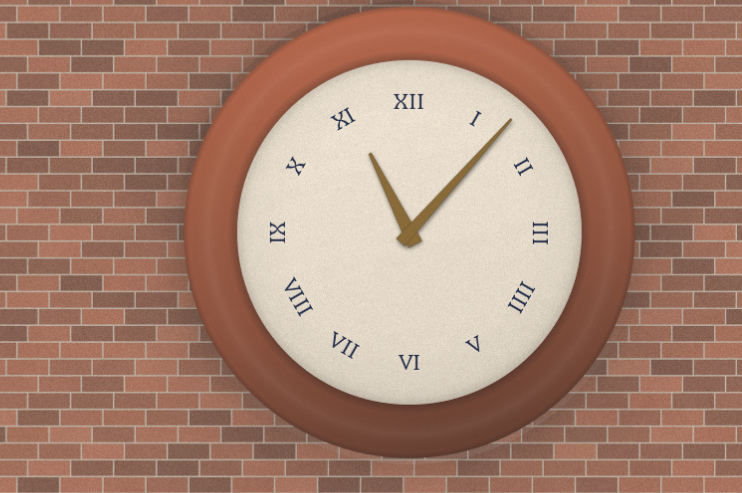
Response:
h=11 m=7
